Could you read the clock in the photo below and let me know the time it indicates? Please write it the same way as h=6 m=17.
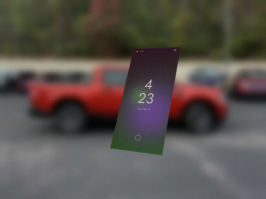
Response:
h=4 m=23
